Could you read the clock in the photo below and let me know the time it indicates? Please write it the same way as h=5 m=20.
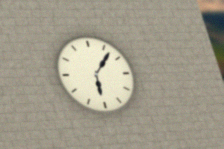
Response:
h=6 m=7
